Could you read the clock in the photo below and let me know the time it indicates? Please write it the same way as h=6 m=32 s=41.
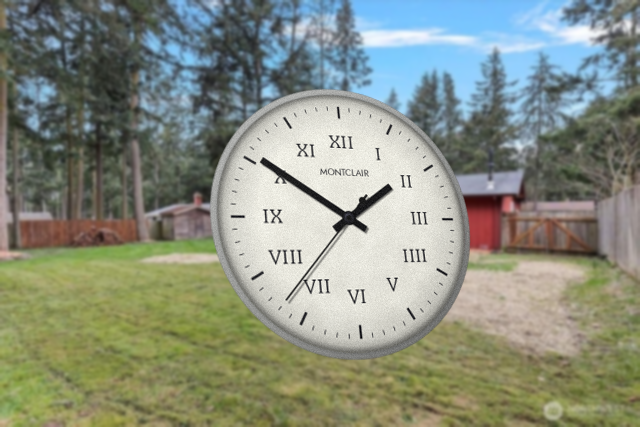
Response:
h=1 m=50 s=37
